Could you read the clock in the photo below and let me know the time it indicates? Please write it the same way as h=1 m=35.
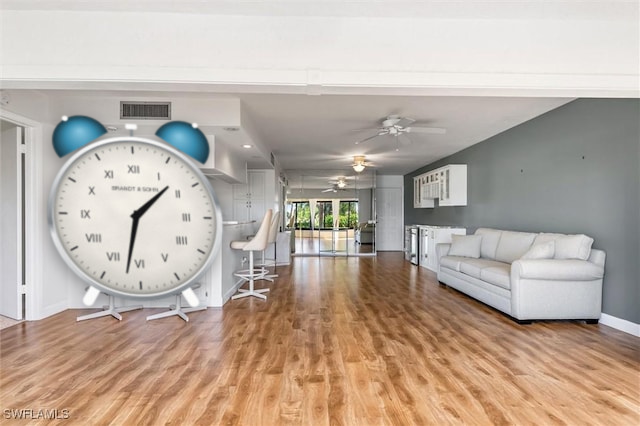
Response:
h=1 m=32
